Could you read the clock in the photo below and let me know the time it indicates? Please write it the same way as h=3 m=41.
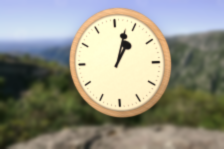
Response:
h=1 m=3
